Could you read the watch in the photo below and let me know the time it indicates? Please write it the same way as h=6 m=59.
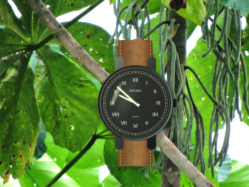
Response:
h=9 m=52
